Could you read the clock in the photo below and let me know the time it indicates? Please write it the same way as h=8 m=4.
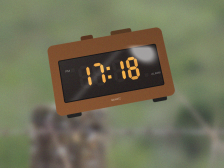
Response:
h=17 m=18
